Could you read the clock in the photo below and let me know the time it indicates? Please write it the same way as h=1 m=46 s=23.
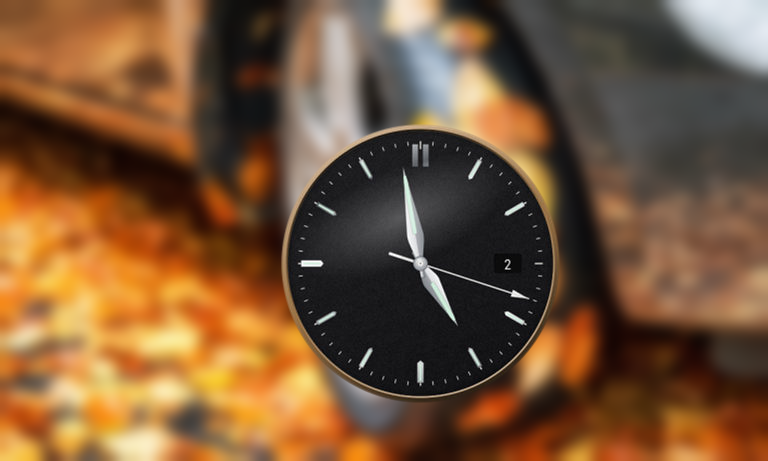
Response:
h=4 m=58 s=18
